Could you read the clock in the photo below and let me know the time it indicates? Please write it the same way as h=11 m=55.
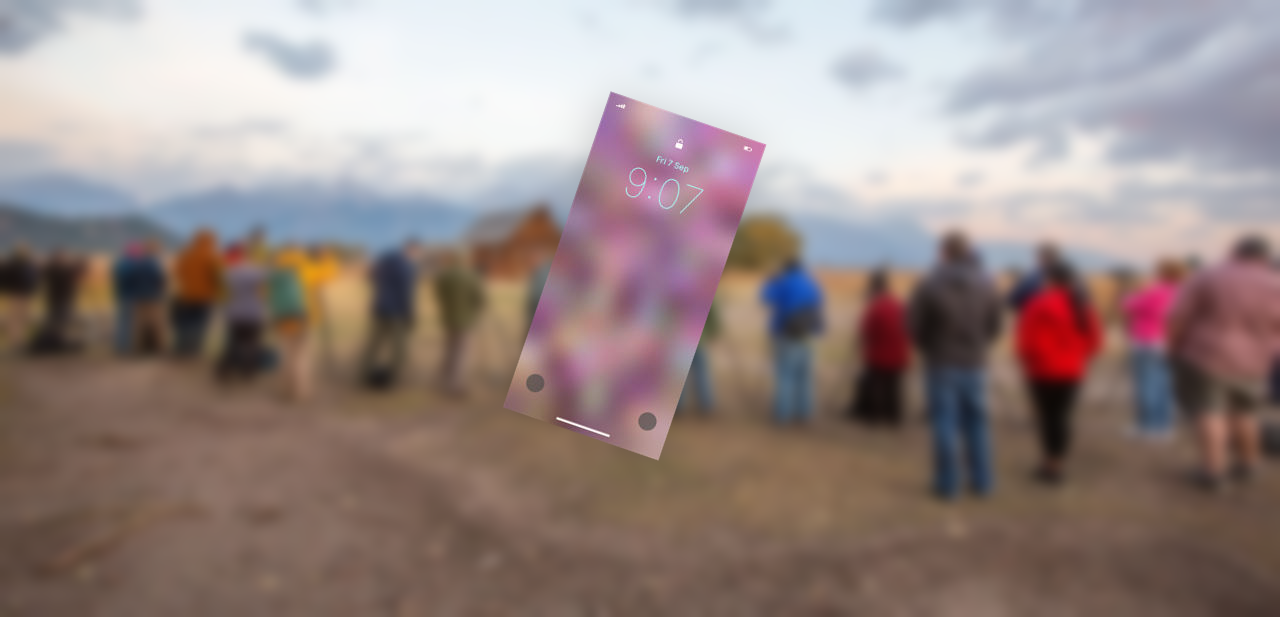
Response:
h=9 m=7
